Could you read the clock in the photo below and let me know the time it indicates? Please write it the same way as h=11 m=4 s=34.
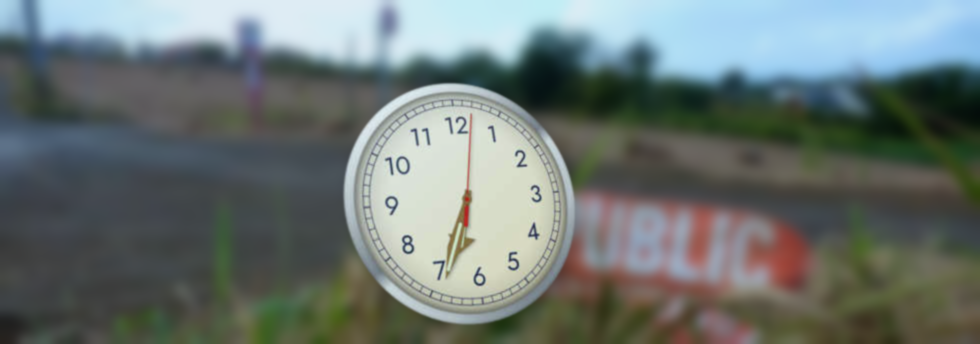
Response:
h=6 m=34 s=2
